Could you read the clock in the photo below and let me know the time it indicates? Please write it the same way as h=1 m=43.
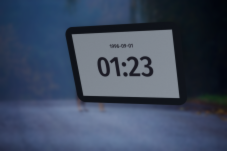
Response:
h=1 m=23
